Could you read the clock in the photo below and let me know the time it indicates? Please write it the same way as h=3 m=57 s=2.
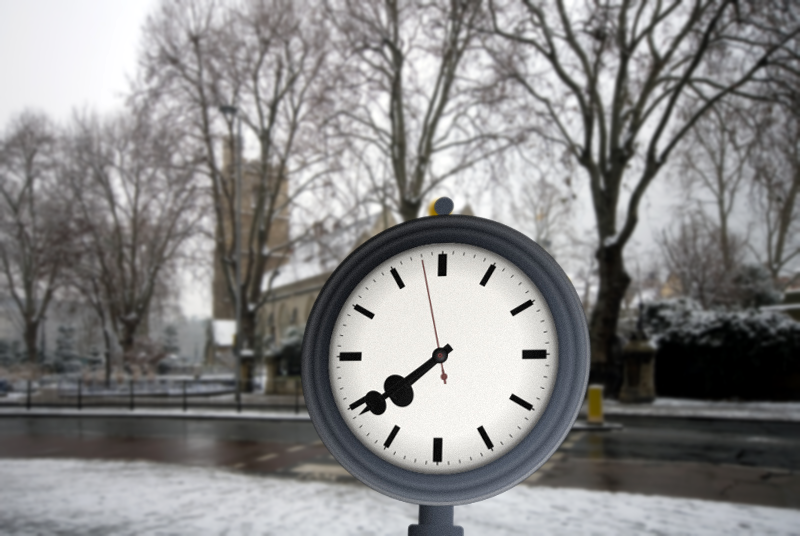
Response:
h=7 m=38 s=58
